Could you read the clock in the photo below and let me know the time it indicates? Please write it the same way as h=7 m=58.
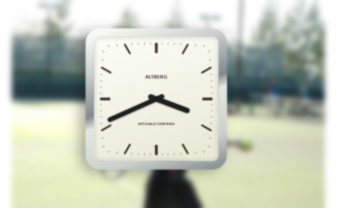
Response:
h=3 m=41
